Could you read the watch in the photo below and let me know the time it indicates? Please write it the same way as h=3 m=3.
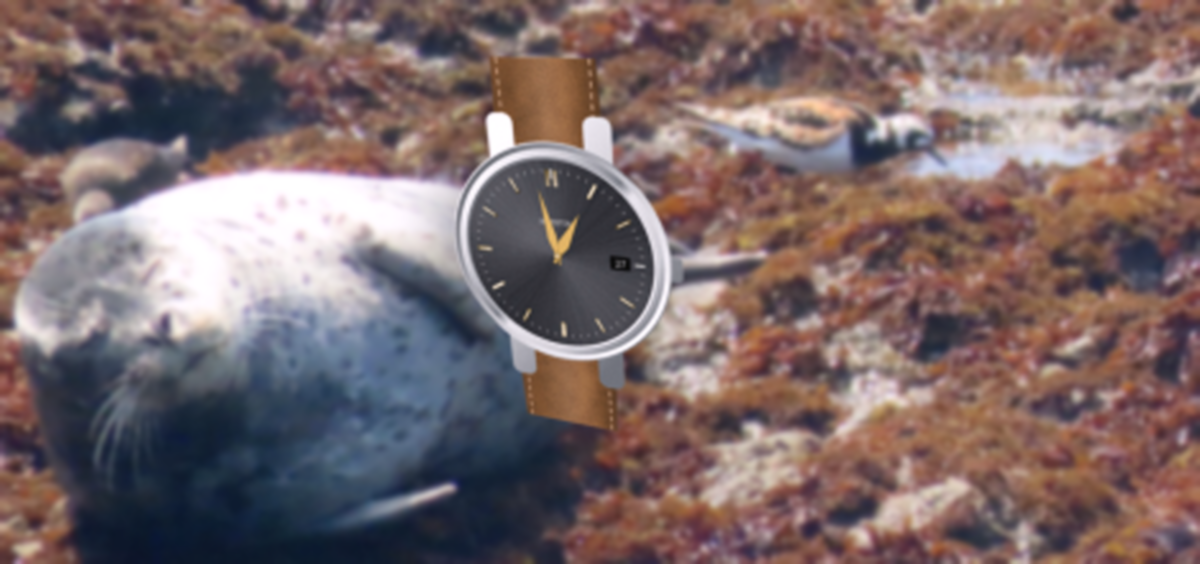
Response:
h=12 m=58
